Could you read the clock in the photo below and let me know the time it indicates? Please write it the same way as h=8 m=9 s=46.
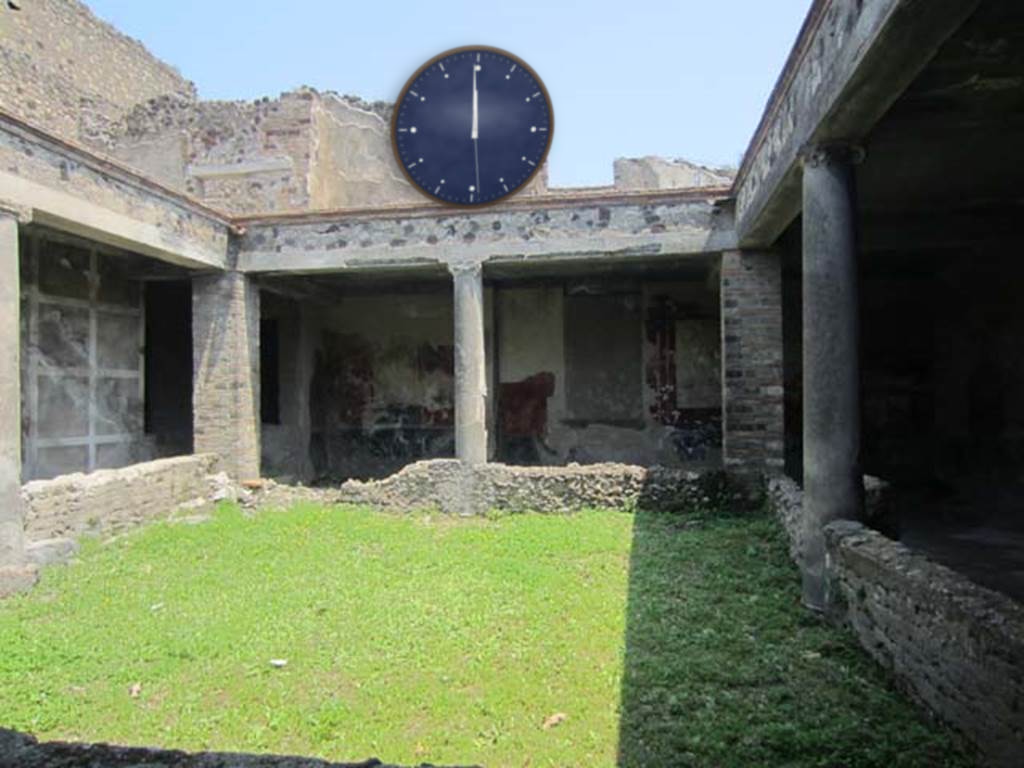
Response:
h=11 m=59 s=29
